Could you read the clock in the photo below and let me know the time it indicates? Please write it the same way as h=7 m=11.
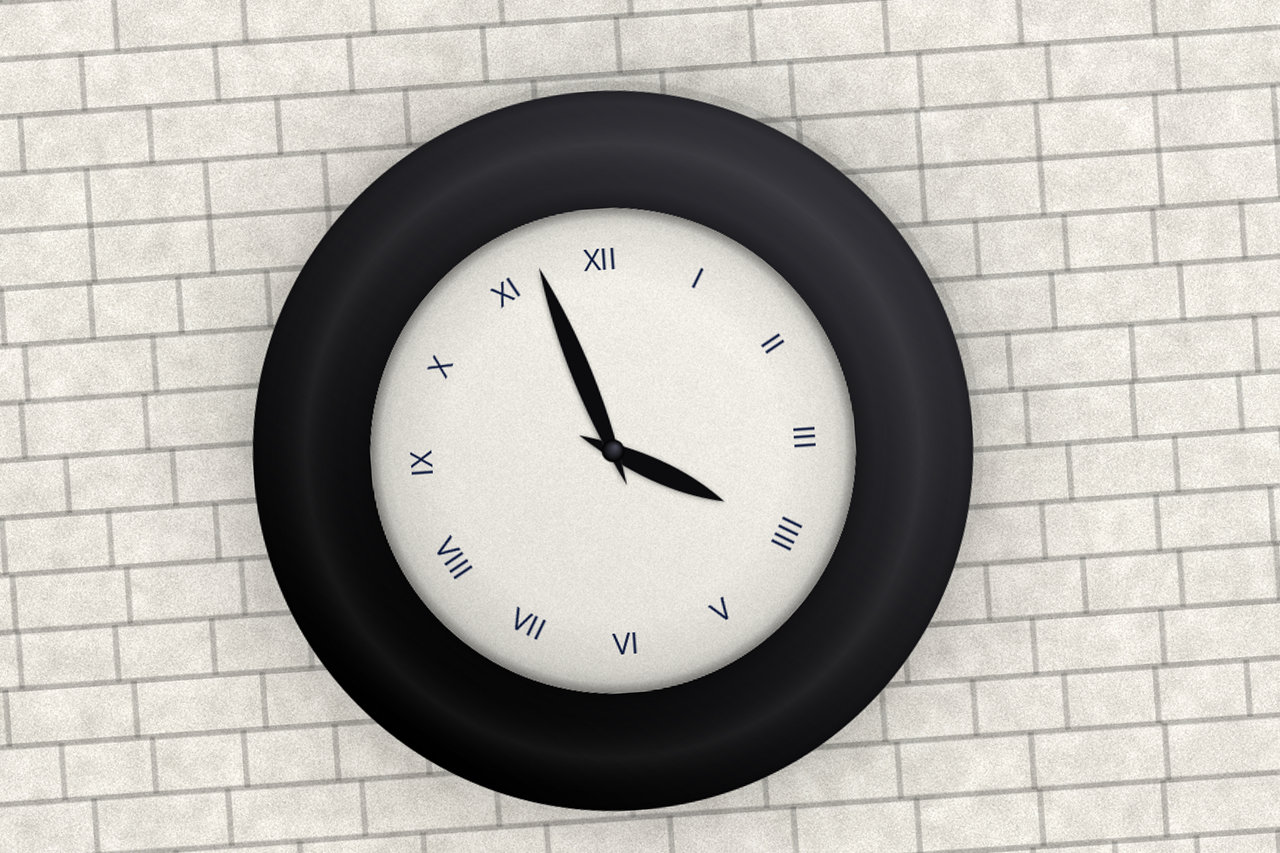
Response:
h=3 m=57
